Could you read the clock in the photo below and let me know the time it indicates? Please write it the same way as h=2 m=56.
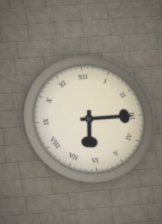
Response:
h=6 m=15
